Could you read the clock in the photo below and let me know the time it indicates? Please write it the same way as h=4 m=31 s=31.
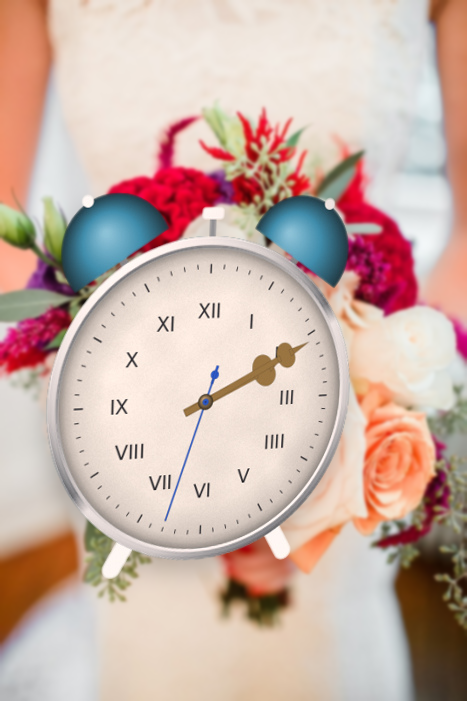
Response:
h=2 m=10 s=33
